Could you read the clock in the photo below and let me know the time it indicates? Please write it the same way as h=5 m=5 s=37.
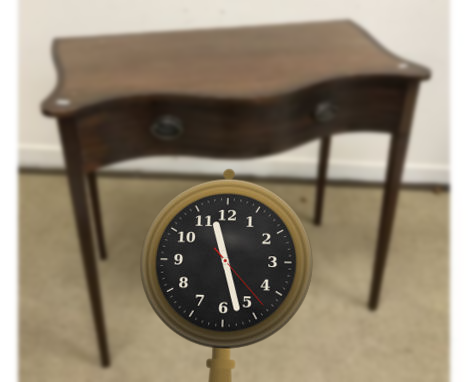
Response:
h=11 m=27 s=23
